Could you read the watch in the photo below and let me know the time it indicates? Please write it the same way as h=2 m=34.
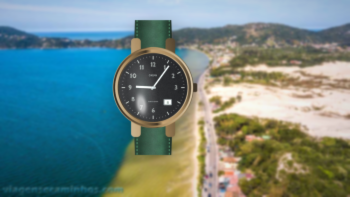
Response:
h=9 m=6
